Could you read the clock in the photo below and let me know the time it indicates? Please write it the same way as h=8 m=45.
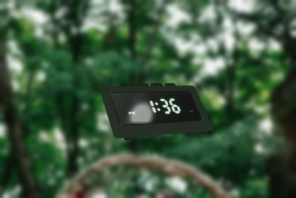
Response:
h=1 m=36
